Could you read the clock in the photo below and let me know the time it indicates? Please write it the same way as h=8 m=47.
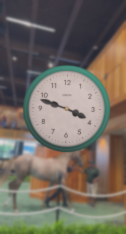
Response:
h=3 m=48
